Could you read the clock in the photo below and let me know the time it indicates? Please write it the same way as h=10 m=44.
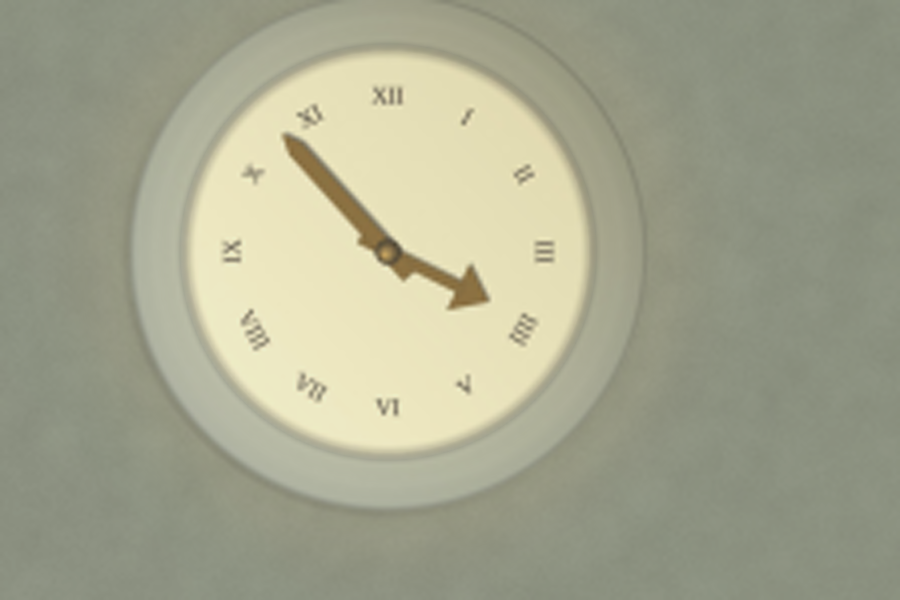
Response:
h=3 m=53
